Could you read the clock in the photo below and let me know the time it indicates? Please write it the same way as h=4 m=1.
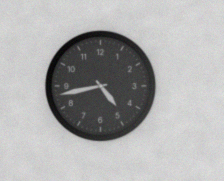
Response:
h=4 m=43
